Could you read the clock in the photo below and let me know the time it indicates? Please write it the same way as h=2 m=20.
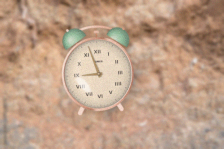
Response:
h=8 m=57
